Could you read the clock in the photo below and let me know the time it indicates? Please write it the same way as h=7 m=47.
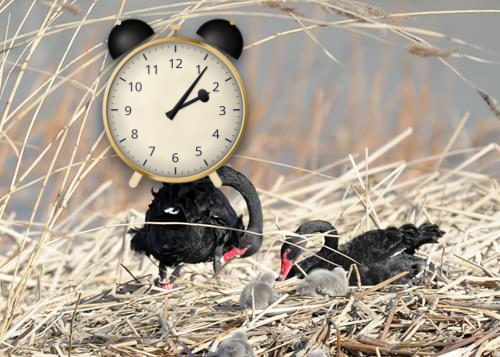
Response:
h=2 m=6
